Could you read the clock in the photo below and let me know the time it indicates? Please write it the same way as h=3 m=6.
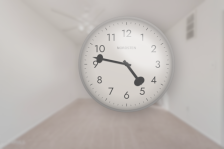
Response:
h=4 m=47
